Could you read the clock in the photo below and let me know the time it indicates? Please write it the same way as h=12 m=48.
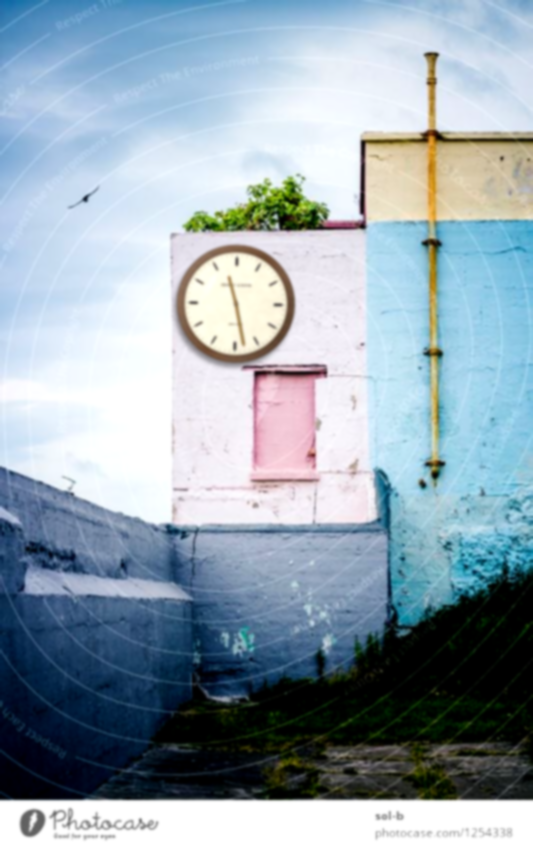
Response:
h=11 m=28
